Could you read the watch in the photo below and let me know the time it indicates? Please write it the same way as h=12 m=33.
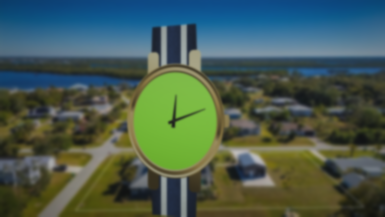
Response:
h=12 m=12
